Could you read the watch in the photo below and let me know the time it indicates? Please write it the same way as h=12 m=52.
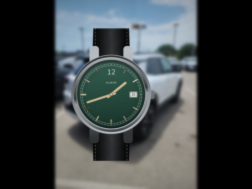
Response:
h=1 m=42
